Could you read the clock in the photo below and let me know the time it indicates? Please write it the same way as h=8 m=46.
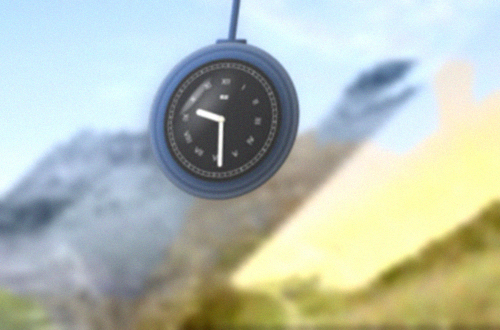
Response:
h=9 m=29
